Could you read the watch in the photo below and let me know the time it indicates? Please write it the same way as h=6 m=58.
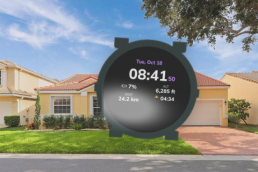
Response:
h=8 m=41
